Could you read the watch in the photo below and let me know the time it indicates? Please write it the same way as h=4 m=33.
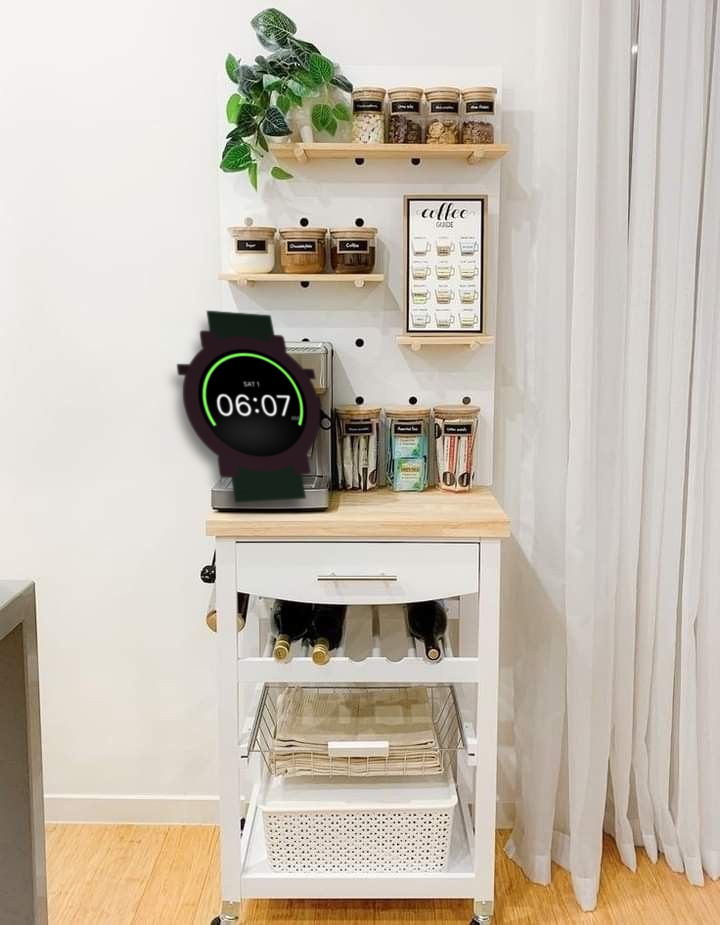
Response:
h=6 m=7
